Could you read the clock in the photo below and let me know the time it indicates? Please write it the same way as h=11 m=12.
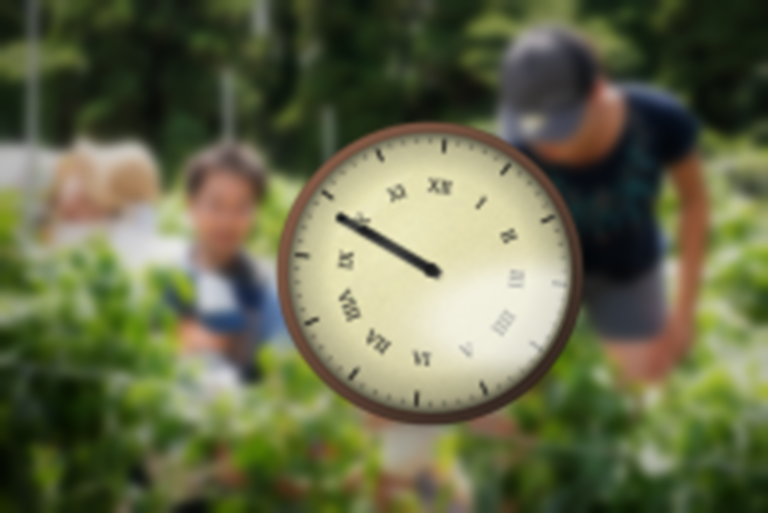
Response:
h=9 m=49
